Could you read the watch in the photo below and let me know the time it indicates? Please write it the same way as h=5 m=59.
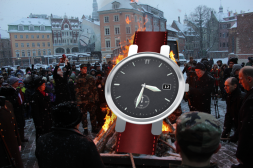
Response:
h=3 m=32
